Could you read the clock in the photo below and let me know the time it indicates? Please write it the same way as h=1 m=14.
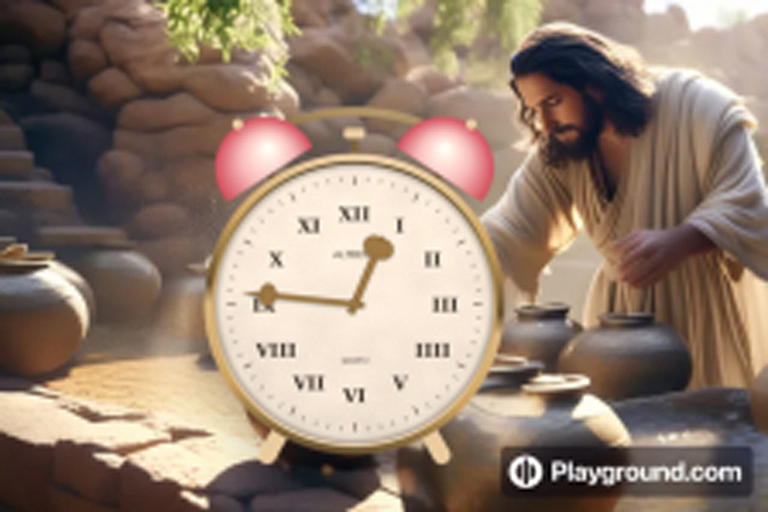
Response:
h=12 m=46
